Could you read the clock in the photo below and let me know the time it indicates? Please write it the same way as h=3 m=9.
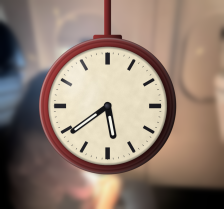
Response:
h=5 m=39
